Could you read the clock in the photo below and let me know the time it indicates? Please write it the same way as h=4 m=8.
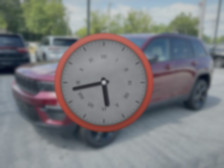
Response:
h=5 m=43
